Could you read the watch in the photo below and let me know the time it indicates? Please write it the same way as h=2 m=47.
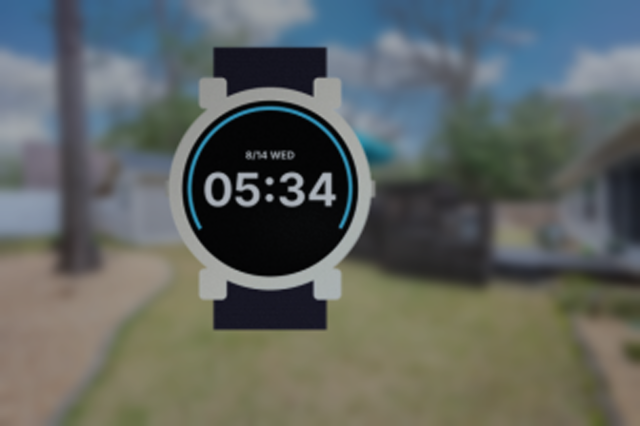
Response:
h=5 m=34
